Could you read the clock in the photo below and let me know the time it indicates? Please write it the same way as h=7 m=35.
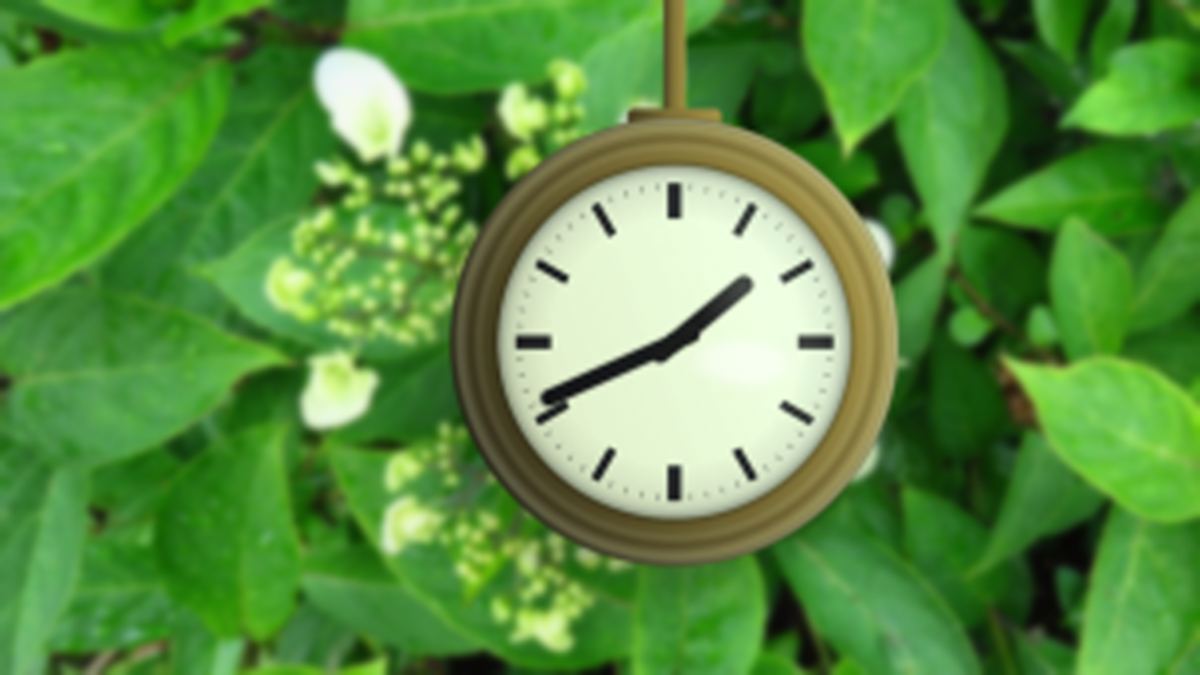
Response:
h=1 m=41
